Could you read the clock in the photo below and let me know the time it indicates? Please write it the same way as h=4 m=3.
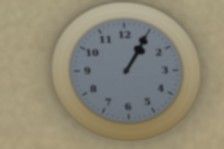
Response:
h=1 m=5
